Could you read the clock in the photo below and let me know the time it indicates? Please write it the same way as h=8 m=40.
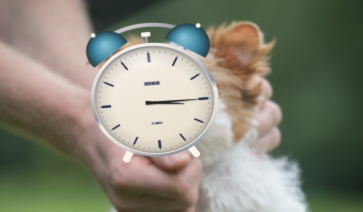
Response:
h=3 m=15
